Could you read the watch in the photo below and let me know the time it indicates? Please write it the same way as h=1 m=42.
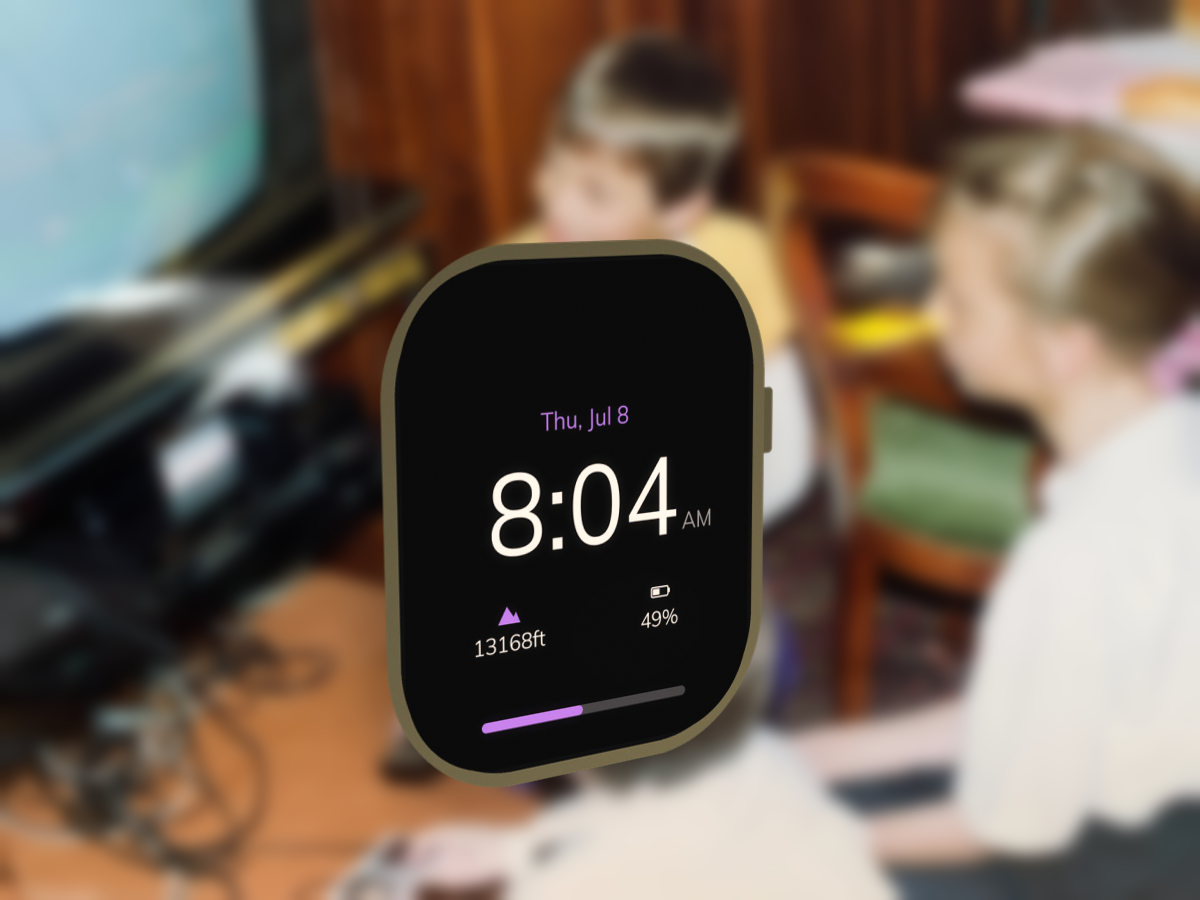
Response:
h=8 m=4
